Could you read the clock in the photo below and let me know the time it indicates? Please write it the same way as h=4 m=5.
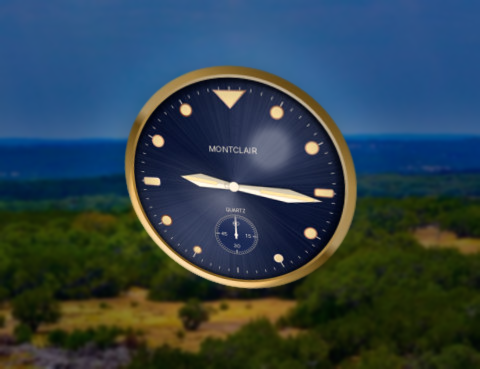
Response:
h=9 m=16
